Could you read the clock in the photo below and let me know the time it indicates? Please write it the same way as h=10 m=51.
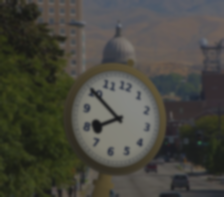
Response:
h=7 m=50
